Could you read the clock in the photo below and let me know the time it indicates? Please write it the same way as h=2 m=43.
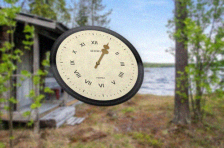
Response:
h=1 m=5
